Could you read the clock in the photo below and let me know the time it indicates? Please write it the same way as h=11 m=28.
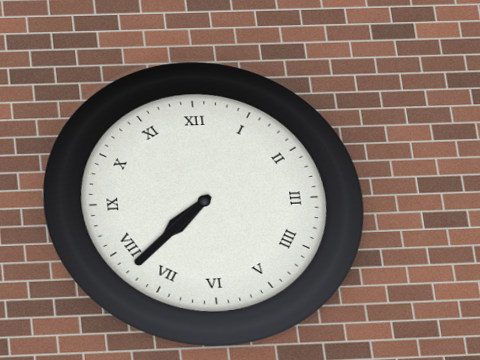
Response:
h=7 m=38
